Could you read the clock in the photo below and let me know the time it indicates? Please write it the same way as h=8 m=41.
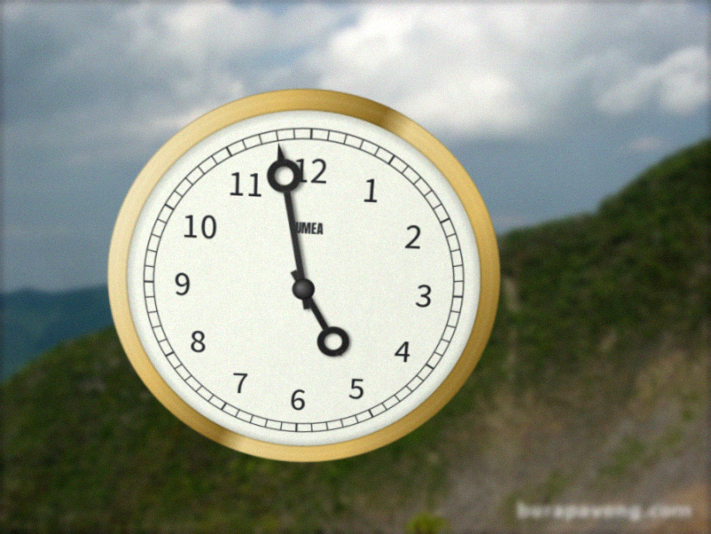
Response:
h=4 m=58
